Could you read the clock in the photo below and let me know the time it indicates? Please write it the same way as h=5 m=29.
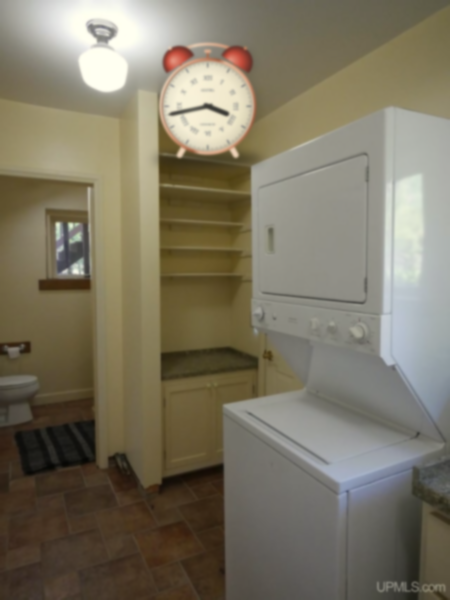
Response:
h=3 m=43
